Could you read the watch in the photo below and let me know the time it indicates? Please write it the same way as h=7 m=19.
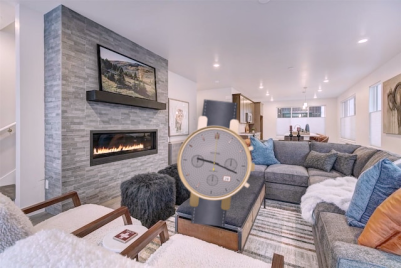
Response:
h=9 m=18
